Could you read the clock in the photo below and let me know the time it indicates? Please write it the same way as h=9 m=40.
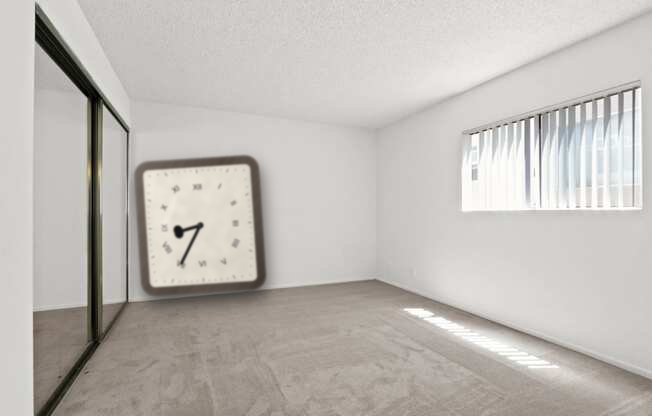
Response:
h=8 m=35
